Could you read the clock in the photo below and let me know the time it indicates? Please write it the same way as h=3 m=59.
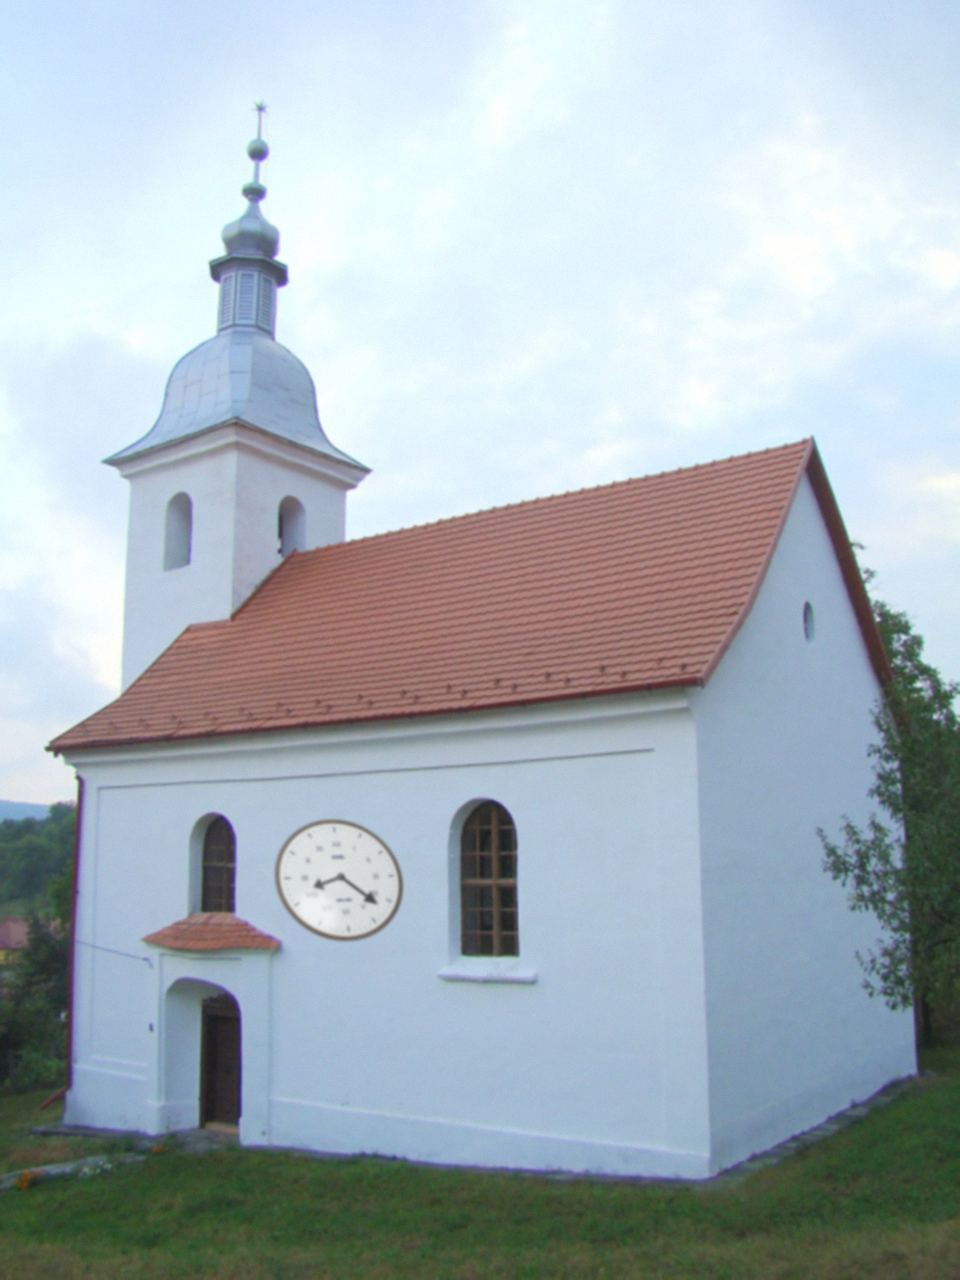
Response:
h=8 m=22
